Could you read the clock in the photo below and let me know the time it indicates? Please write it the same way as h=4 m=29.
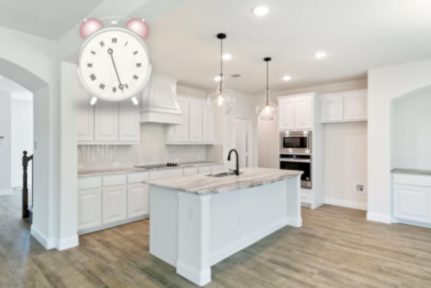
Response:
h=11 m=27
